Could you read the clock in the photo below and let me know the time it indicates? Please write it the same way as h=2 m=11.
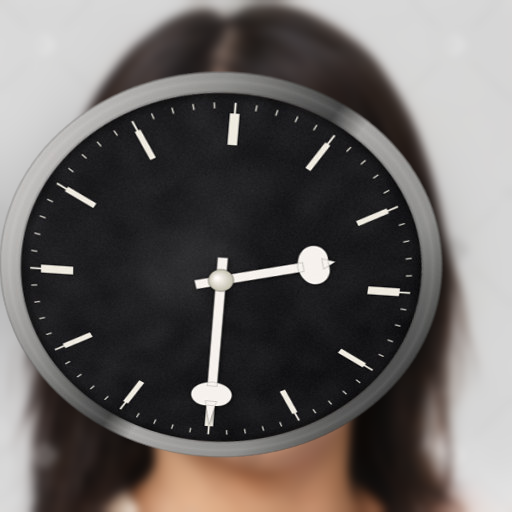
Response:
h=2 m=30
